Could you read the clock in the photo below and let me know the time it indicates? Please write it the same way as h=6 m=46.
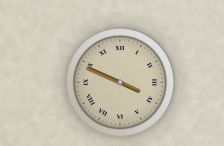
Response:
h=3 m=49
